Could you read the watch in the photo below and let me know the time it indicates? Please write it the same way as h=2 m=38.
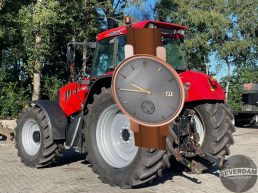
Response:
h=9 m=45
